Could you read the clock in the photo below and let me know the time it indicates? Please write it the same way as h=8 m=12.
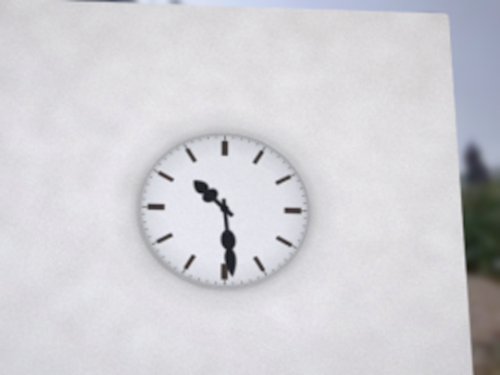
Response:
h=10 m=29
